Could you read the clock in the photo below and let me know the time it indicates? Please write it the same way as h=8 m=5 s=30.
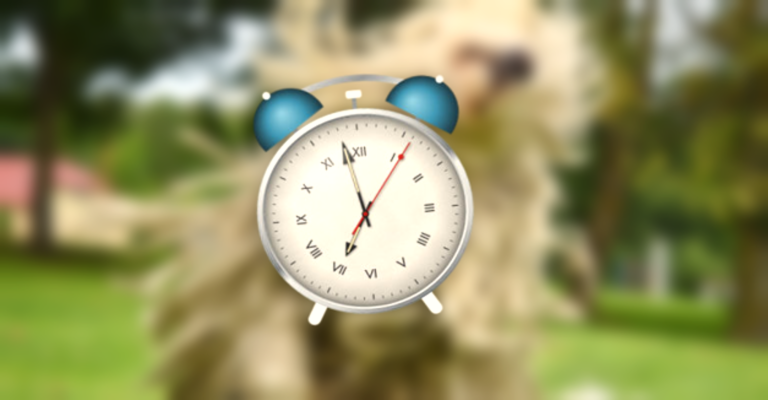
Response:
h=6 m=58 s=6
